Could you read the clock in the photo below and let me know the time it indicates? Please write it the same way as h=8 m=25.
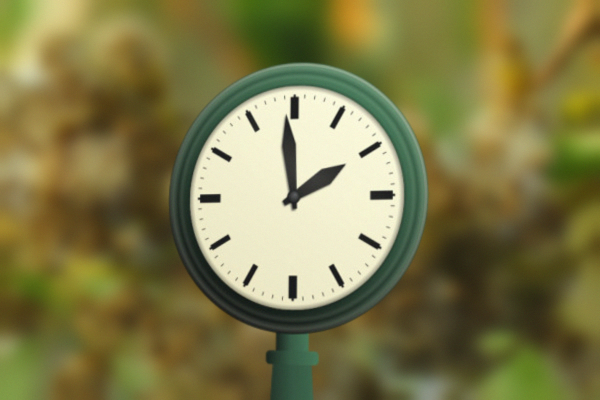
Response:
h=1 m=59
